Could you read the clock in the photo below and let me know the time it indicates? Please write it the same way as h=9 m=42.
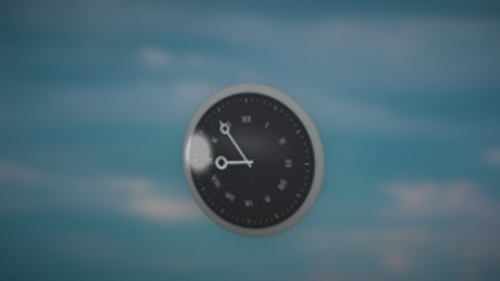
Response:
h=8 m=54
